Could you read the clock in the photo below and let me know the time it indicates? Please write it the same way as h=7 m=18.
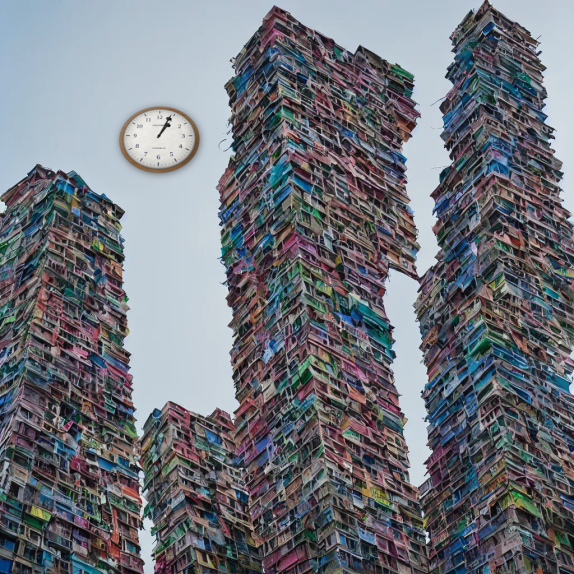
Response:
h=1 m=4
